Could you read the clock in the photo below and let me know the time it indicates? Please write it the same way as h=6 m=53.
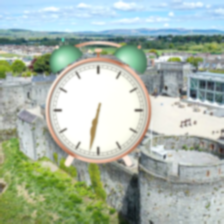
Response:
h=6 m=32
